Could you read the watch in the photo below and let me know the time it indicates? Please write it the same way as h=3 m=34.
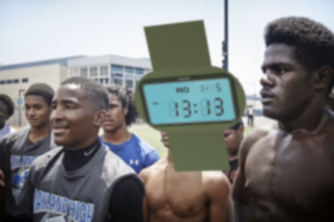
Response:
h=13 m=13
